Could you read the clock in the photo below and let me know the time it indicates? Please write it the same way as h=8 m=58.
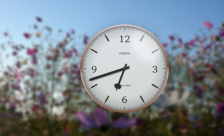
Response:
h=6 m=42
